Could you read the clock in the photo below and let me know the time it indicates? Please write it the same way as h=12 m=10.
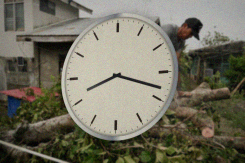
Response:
h=8 m=18
